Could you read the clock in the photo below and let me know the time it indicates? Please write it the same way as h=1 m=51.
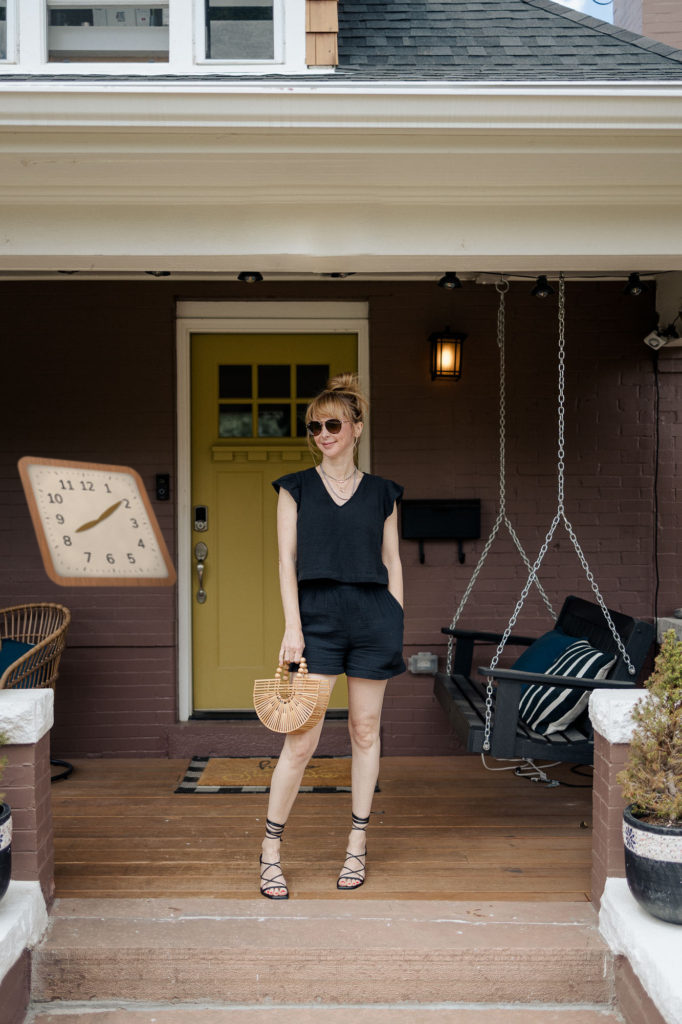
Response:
h=8 m=9
